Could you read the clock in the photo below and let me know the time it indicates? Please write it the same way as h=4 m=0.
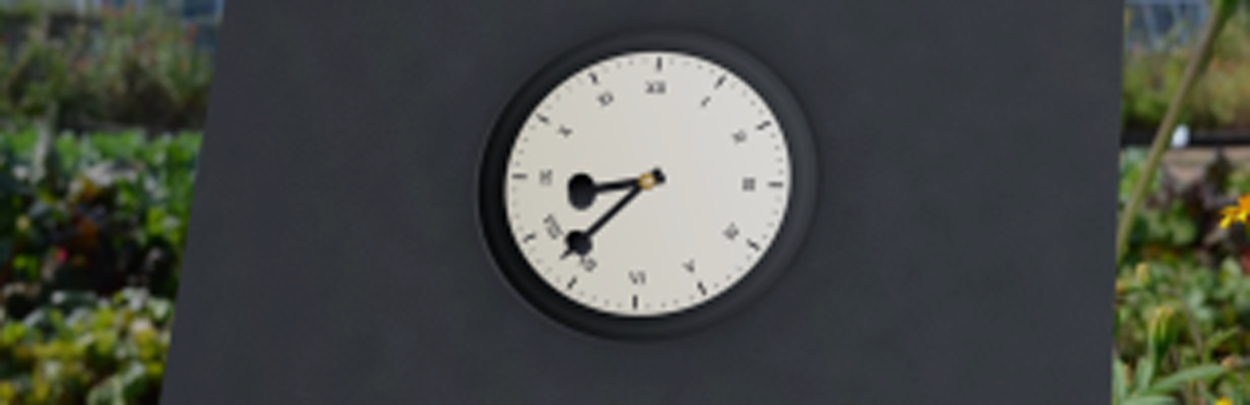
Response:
h=8 m=37
